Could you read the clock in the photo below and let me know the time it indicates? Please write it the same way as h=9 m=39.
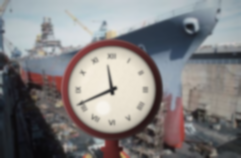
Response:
h=11 m=41
